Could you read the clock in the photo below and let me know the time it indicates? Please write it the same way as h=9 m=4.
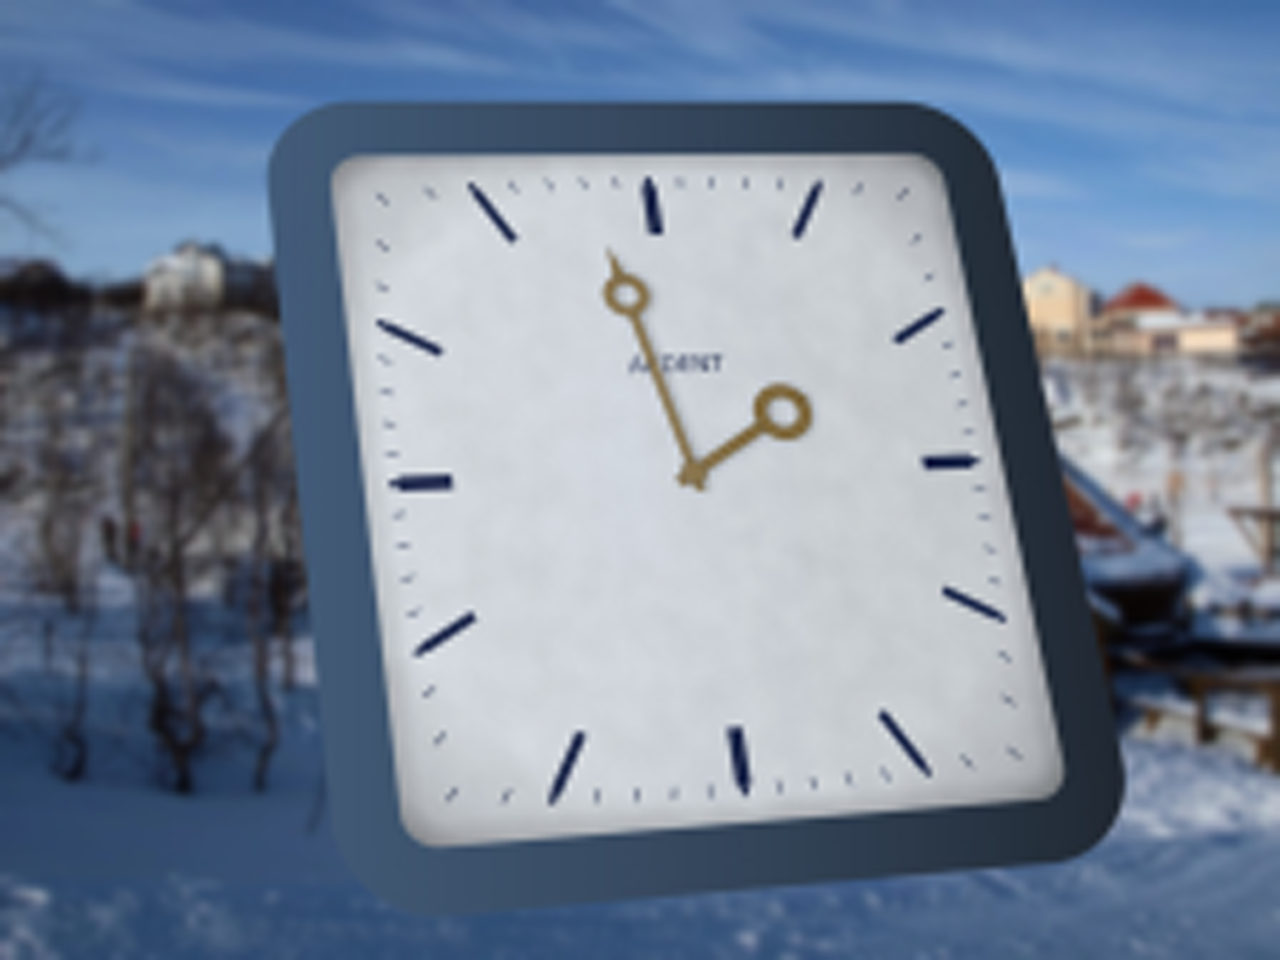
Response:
h=1 m=58
